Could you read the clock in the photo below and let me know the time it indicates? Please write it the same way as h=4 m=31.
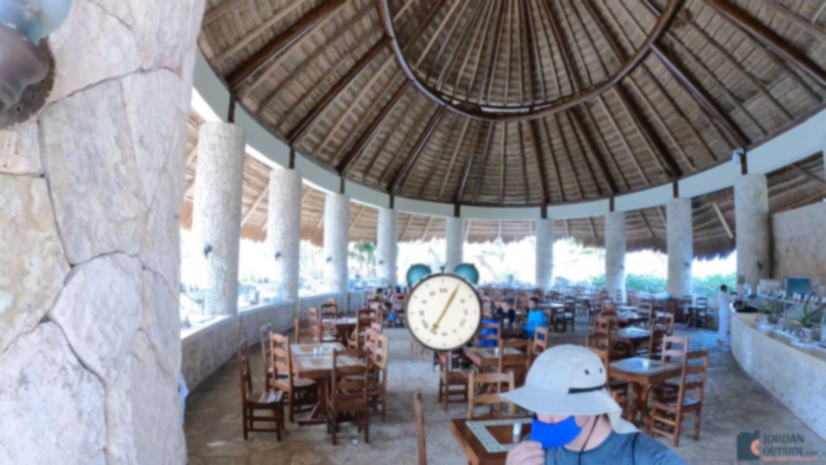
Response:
h=7 m=5
